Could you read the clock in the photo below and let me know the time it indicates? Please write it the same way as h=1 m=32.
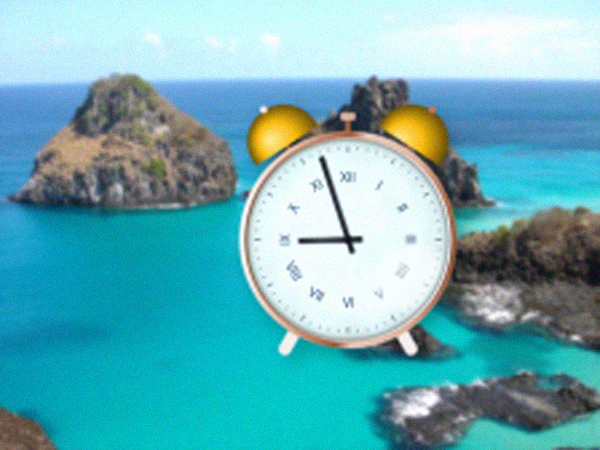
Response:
h=8 m=57
